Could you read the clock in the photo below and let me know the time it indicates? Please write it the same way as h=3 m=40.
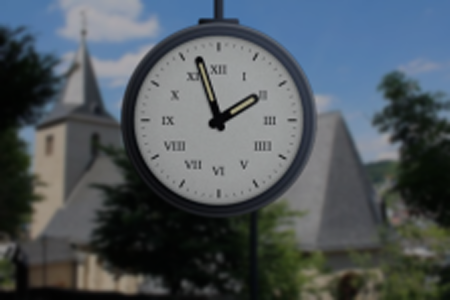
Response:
h=1 m=57
